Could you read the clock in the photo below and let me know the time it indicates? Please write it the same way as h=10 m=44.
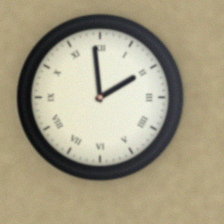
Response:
h=1 m=59
